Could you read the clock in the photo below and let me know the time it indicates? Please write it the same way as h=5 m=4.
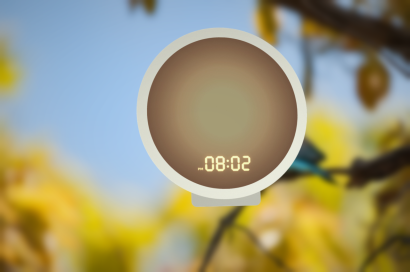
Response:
h=8 m=2
